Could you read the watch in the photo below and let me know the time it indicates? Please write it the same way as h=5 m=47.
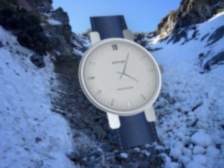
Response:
h=4 m=5
